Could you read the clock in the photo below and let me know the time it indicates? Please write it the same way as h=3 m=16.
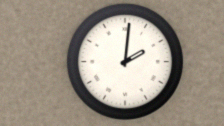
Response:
h=2 m=1
